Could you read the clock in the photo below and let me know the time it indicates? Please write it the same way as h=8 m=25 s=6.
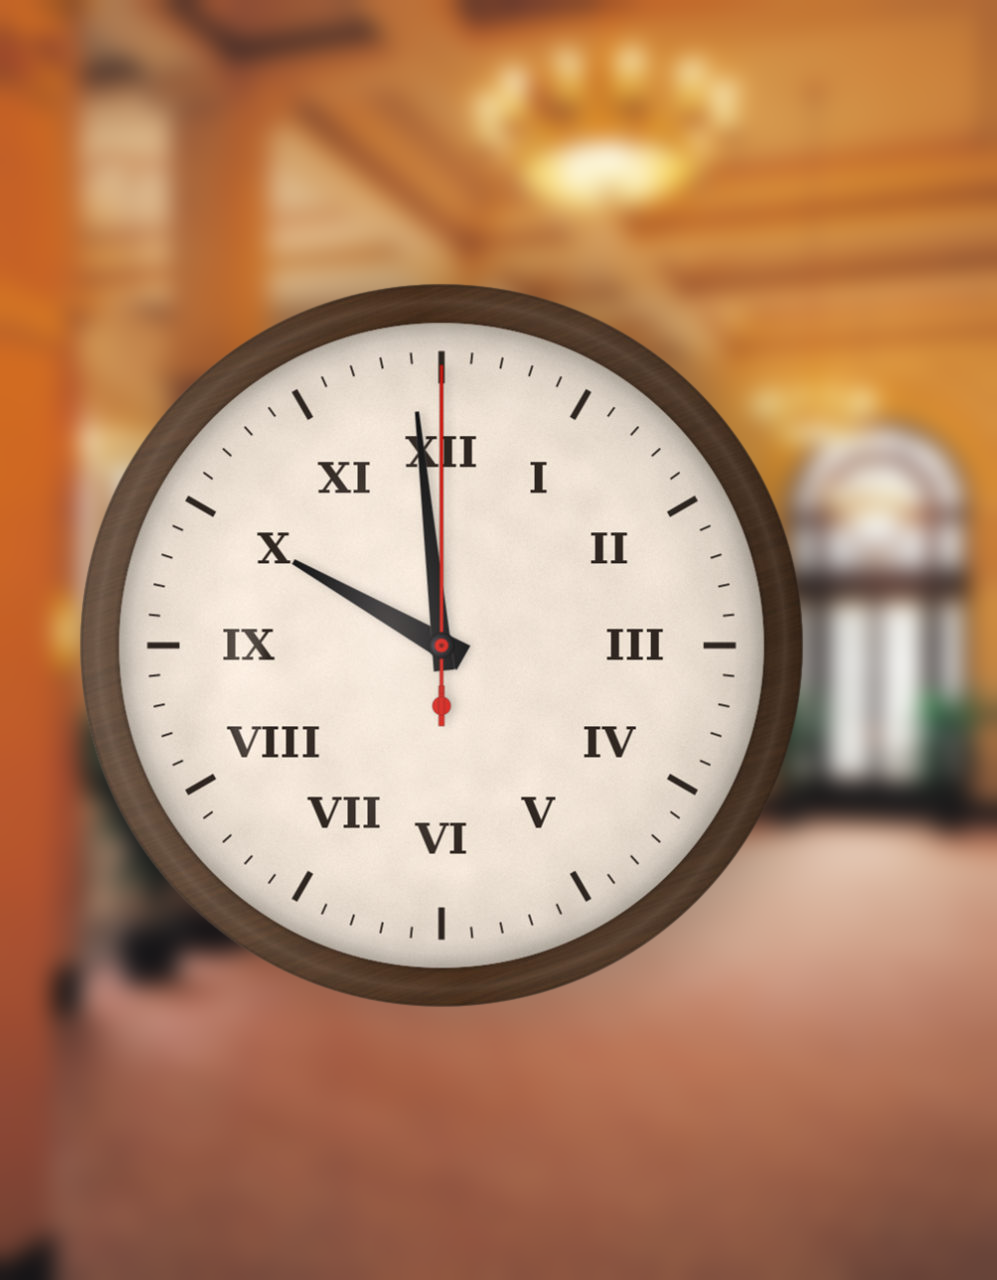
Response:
h=9 m=59 s=0
